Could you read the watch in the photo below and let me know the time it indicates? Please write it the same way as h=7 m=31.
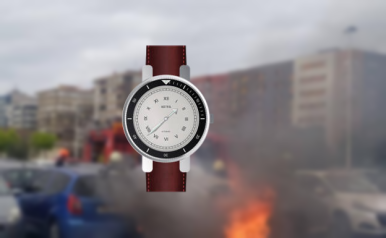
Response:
h=1 m=38
